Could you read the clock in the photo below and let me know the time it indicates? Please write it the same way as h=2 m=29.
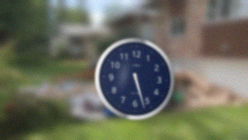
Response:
h=5 m=27
